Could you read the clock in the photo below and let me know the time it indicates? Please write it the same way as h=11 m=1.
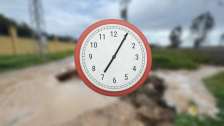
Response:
h=7 m=5
